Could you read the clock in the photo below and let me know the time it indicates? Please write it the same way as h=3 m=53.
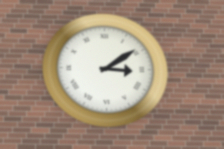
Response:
h=3 m=9
